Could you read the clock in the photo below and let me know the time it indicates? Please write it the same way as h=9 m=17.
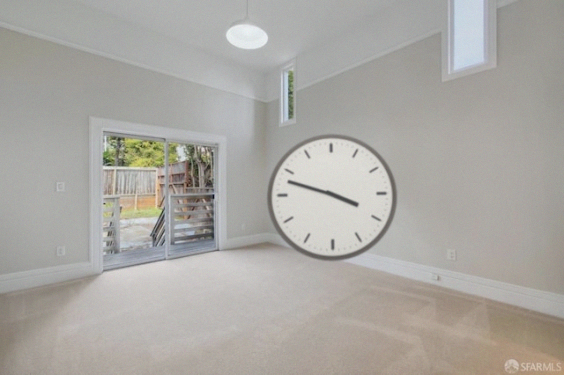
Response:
h=3 m=48
